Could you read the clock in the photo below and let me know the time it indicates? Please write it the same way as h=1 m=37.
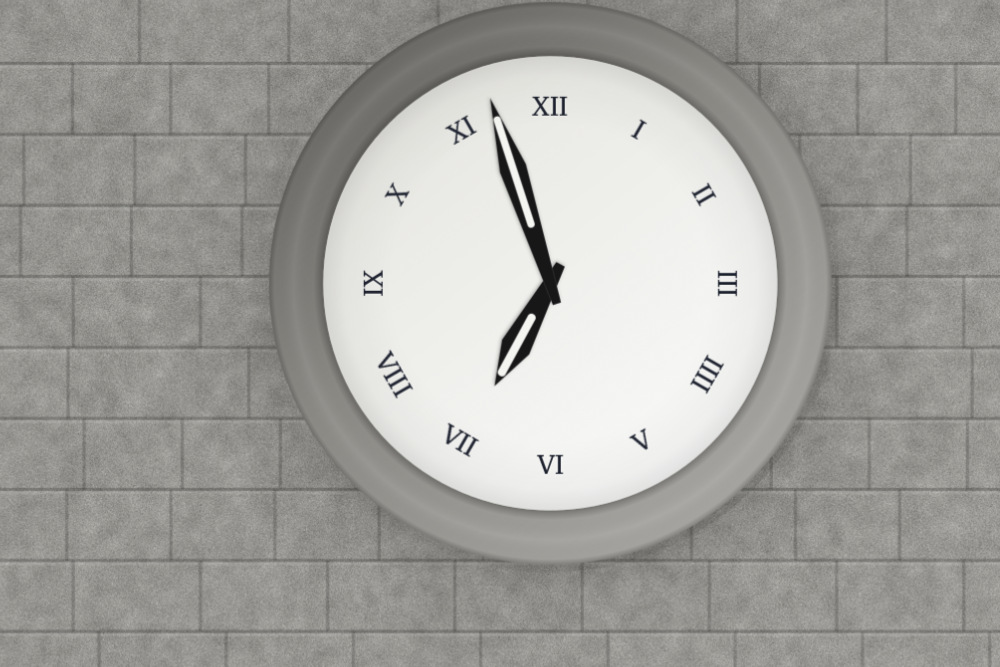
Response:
h=6 m=57
